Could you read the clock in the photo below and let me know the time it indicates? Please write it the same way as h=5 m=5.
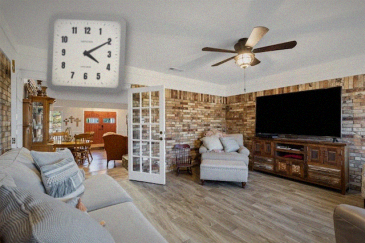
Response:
h=4 m=10
